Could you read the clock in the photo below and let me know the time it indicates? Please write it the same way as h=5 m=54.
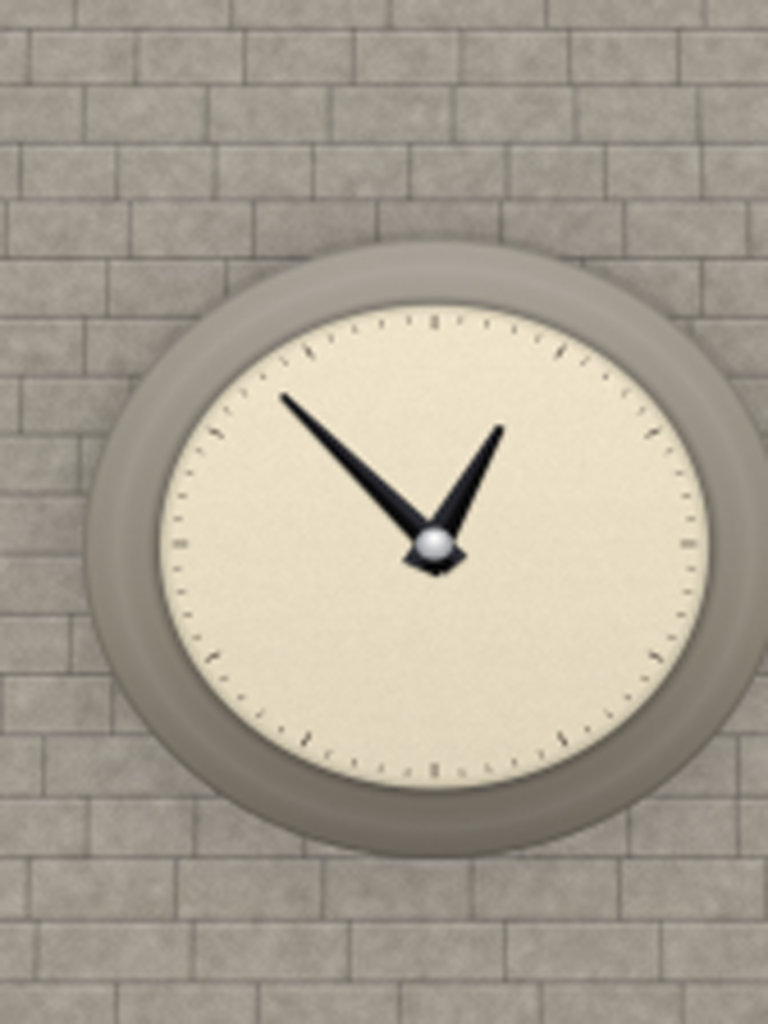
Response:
h=12 m=53
